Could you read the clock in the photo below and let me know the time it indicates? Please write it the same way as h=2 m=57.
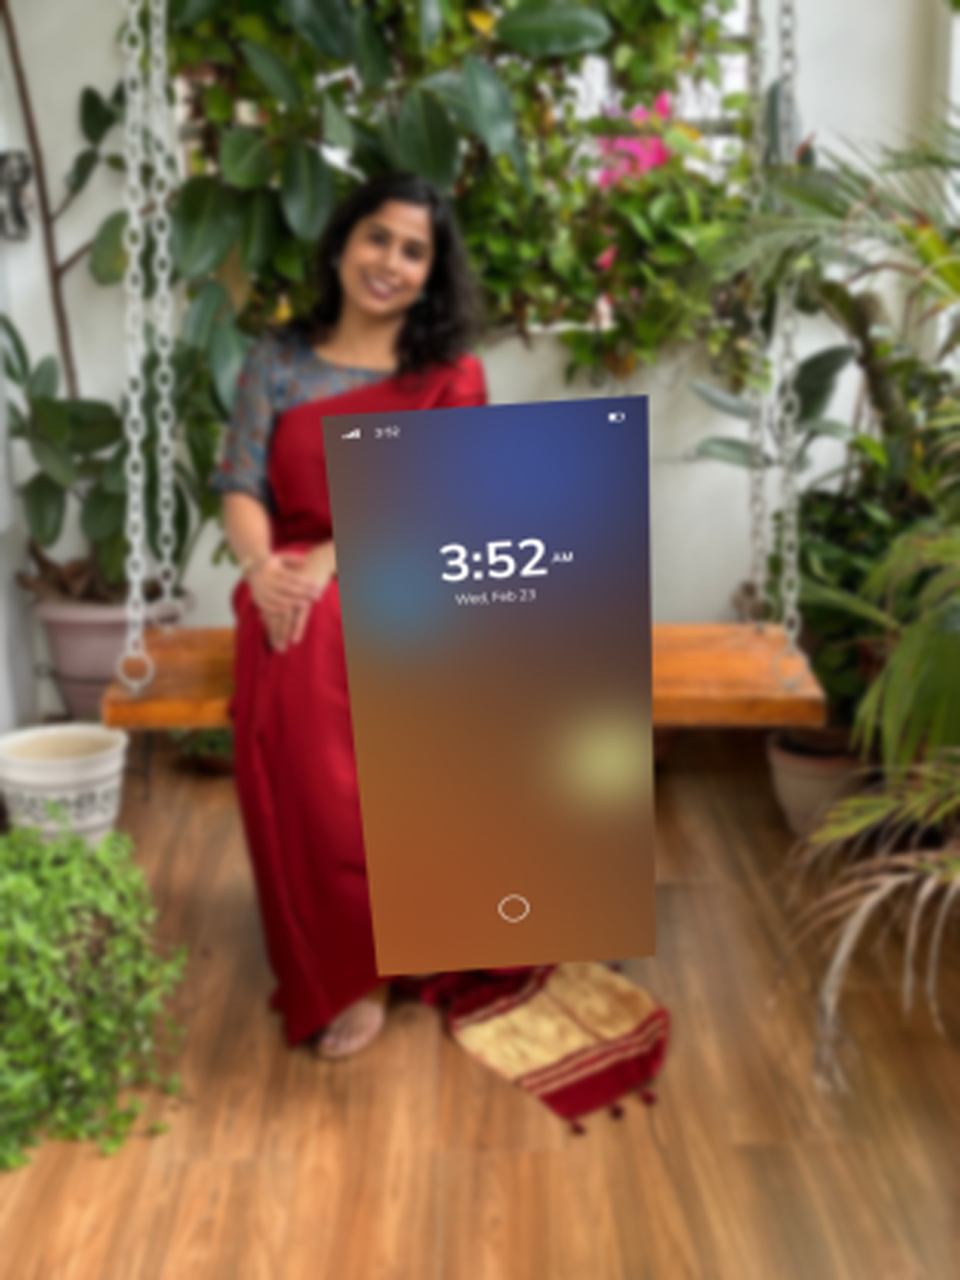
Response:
h=3 m=52
